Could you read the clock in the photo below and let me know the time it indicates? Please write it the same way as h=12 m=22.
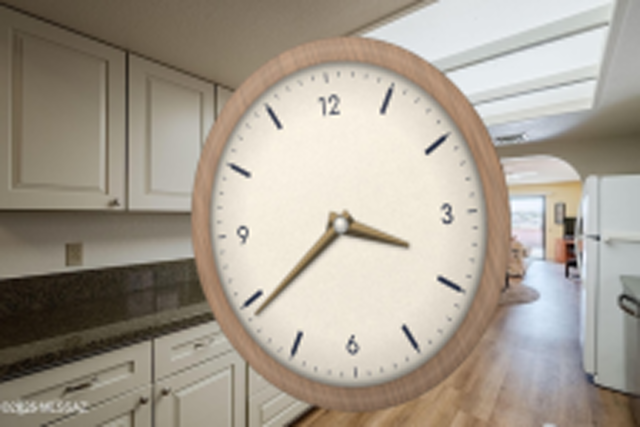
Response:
h=3 m=39
